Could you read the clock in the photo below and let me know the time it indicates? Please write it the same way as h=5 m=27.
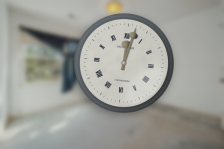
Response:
h=12 m=2
